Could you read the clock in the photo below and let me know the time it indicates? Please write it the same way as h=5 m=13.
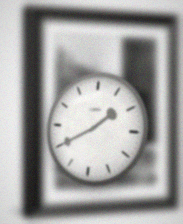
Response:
h=1 m=40
